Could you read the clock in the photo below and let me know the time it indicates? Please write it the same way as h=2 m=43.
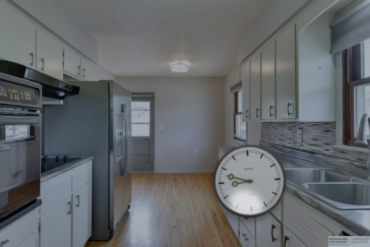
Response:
h=8 m=48
